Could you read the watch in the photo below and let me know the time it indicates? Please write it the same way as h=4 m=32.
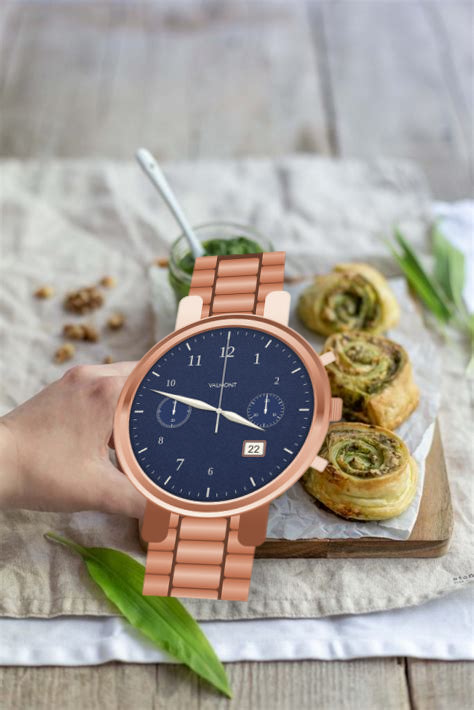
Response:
h=3 m=48
